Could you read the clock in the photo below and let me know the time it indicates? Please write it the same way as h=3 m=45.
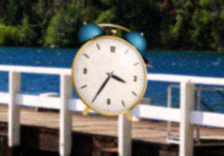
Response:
h=3 m=35
